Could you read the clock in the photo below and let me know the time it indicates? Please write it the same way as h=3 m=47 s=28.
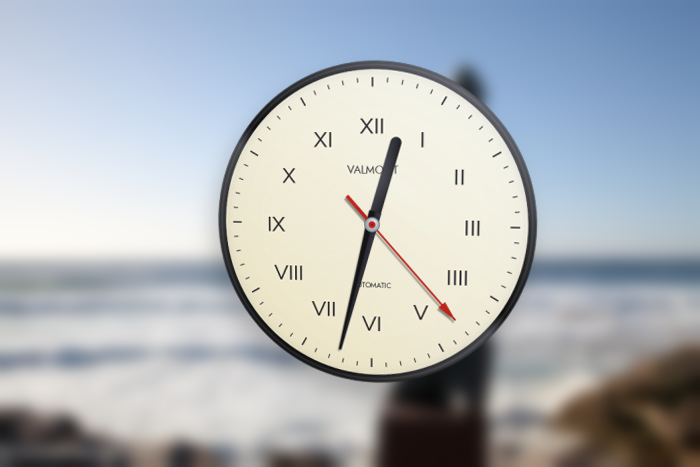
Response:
h=12 m=32 s=23
